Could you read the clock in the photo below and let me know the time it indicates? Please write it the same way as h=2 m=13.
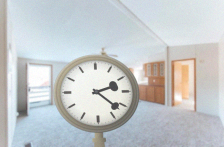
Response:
h=2 m=22
